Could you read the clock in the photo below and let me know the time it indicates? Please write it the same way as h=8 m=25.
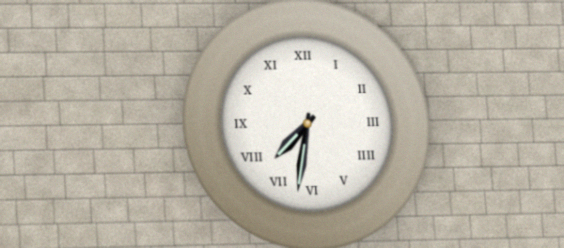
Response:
h=7 m=32
